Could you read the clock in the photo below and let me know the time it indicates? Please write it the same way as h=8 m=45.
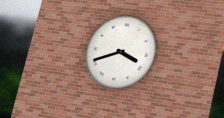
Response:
h=3 m=41
